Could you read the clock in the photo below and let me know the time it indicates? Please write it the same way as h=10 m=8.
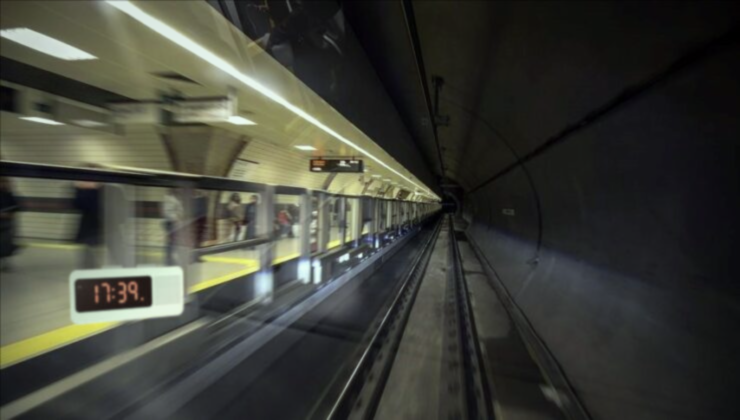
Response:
h=17 m=39
